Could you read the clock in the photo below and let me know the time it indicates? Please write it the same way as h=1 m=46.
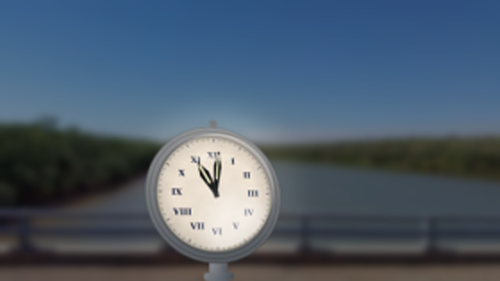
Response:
h=11 m=1
